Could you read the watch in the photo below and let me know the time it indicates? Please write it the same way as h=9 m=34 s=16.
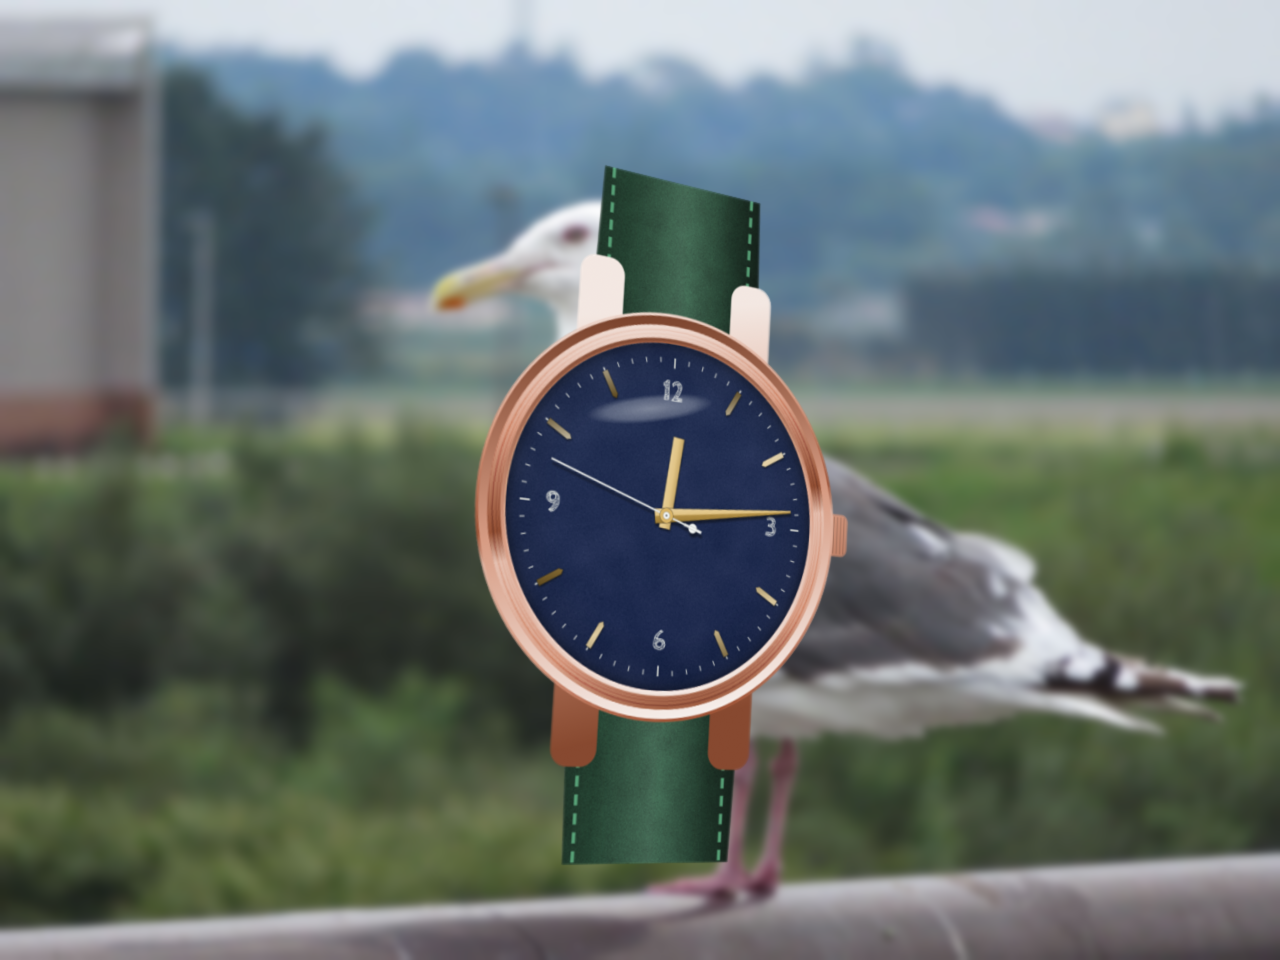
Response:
h=12 m=13 s=48
